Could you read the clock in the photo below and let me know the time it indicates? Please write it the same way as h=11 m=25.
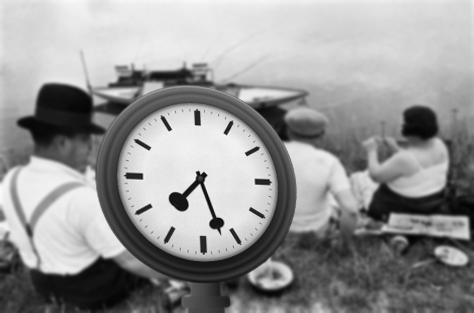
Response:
h=7 m=27
